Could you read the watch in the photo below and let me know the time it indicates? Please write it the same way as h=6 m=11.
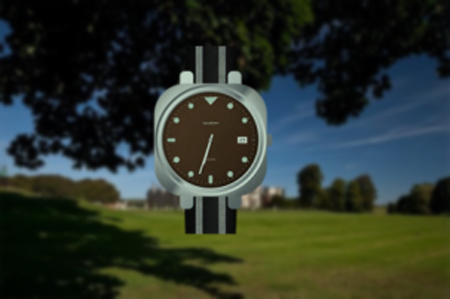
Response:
h=6 m=33
